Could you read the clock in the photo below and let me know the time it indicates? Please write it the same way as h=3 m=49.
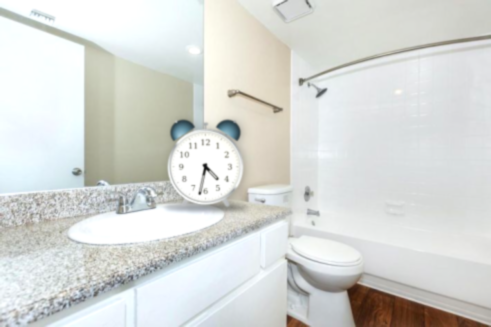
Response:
h=4 m=32
